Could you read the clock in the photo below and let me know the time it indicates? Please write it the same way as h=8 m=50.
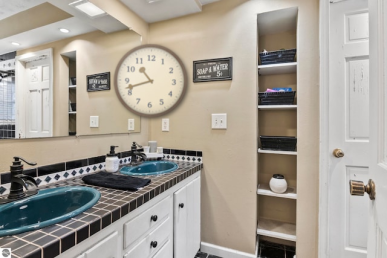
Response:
h=10 m=42
